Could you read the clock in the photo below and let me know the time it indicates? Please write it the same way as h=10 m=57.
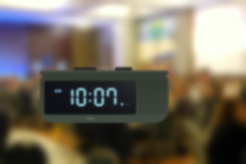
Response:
h=10 m=7
